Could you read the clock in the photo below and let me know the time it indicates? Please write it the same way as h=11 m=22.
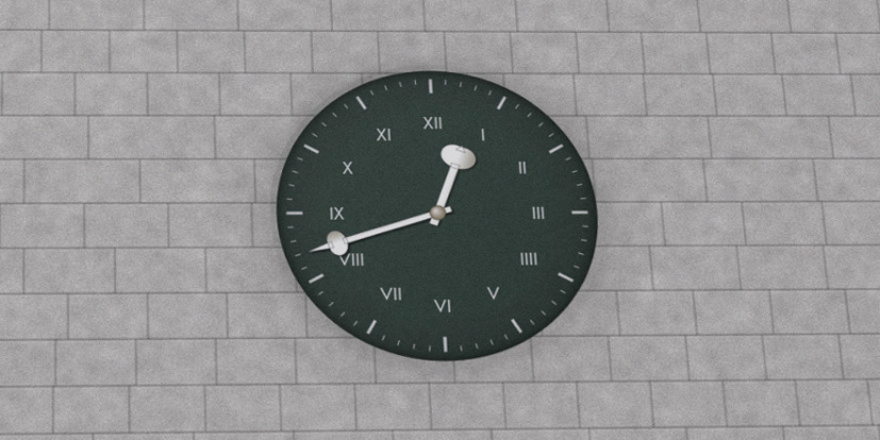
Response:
h=12 m=42
